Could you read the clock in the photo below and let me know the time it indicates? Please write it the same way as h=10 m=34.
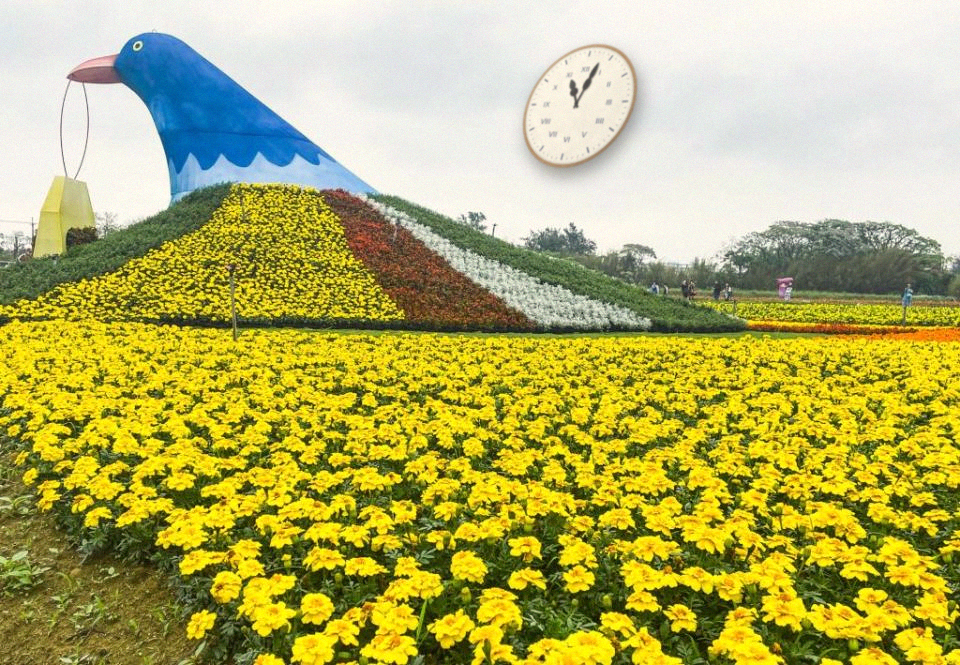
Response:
h=11 m=3
